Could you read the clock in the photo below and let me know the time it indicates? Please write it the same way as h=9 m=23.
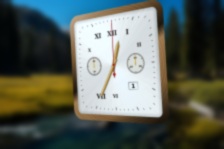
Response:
h=12 m=35
